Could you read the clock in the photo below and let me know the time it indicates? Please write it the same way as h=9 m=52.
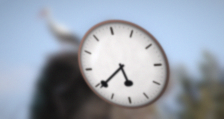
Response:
h=5 m=39
